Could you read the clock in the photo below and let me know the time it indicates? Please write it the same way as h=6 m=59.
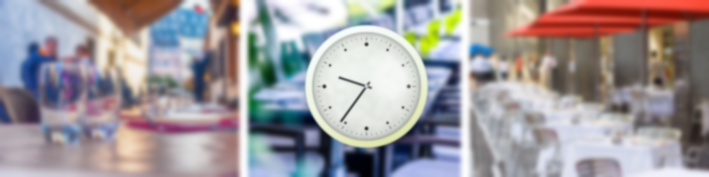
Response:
h=9 m=36
